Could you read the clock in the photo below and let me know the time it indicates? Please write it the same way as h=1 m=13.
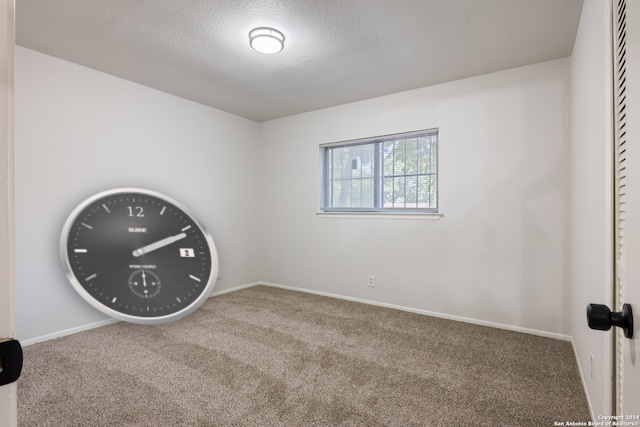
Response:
h=2 m=11
